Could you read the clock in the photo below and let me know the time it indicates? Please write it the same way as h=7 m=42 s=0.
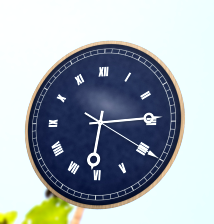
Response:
h=6 m=14 s=20
